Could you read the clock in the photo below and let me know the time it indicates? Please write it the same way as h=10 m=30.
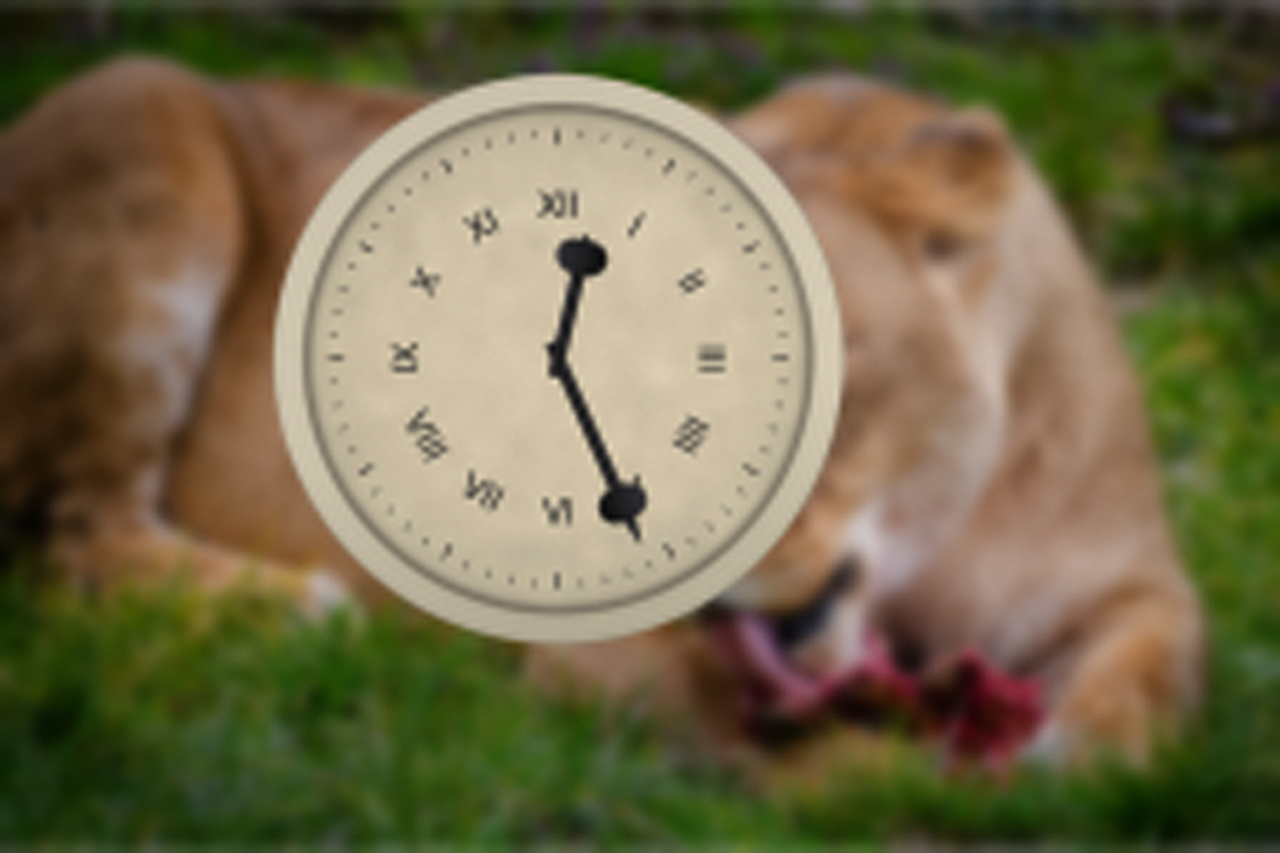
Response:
h=12 m=26
